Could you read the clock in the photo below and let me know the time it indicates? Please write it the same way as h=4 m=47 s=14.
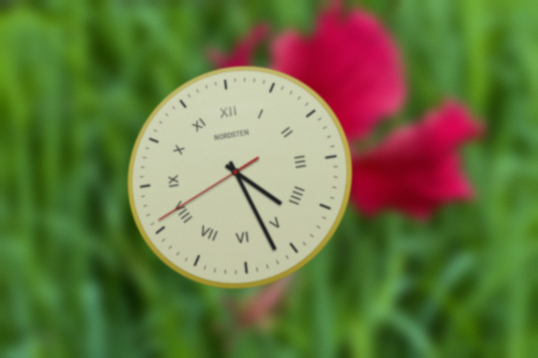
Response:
h=4 m=26 s=41
